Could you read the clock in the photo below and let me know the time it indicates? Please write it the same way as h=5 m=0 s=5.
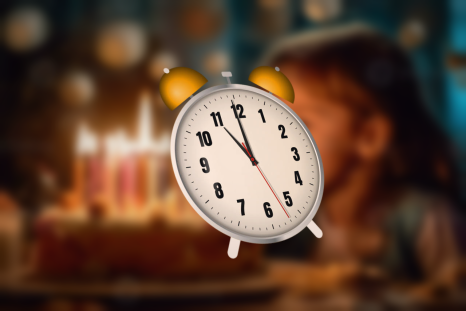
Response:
h=10 m=59 s=27
